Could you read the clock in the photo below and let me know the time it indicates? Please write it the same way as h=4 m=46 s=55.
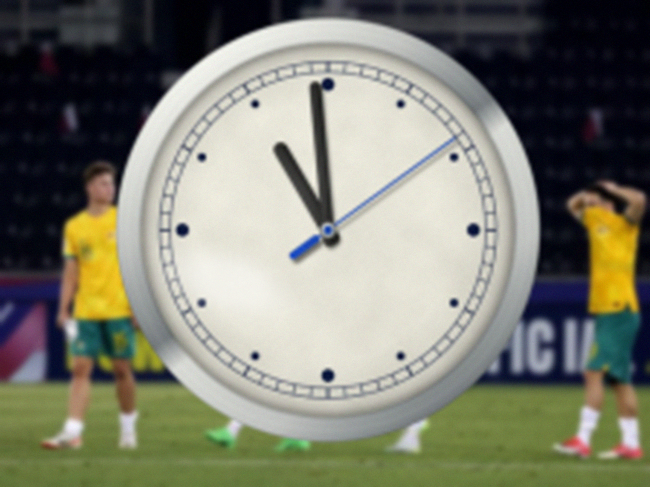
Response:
h=10 m=59 s=9
